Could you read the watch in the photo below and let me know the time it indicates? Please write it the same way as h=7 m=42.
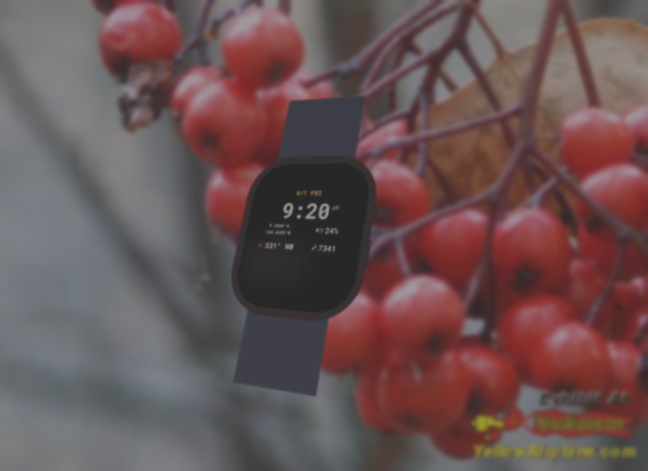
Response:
h=9 m=20
